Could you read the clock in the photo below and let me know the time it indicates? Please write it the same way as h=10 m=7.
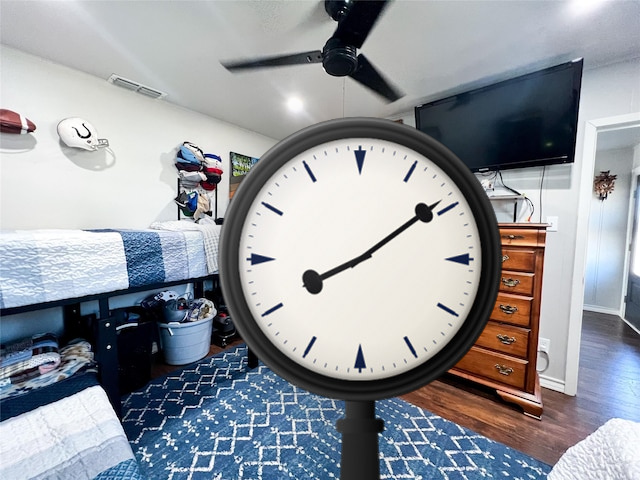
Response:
h=8 m=9
